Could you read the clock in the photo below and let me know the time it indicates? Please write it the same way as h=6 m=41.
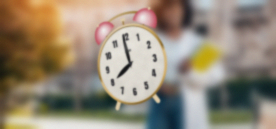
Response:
h=7 m=59
